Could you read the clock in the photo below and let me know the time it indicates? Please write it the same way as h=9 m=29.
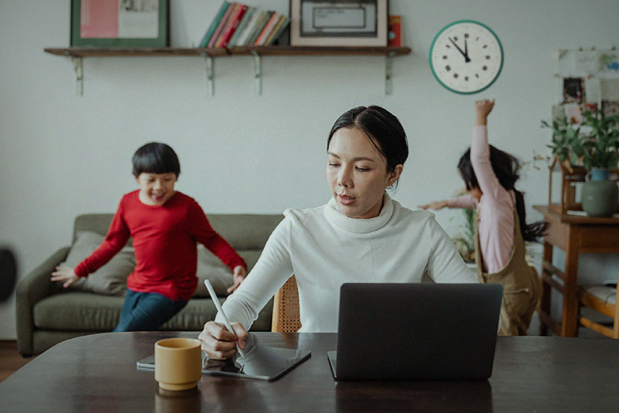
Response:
h=11 m=53
